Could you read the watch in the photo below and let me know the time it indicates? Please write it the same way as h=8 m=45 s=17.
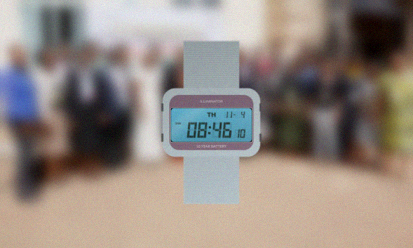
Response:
h=8 m=46 s=10
